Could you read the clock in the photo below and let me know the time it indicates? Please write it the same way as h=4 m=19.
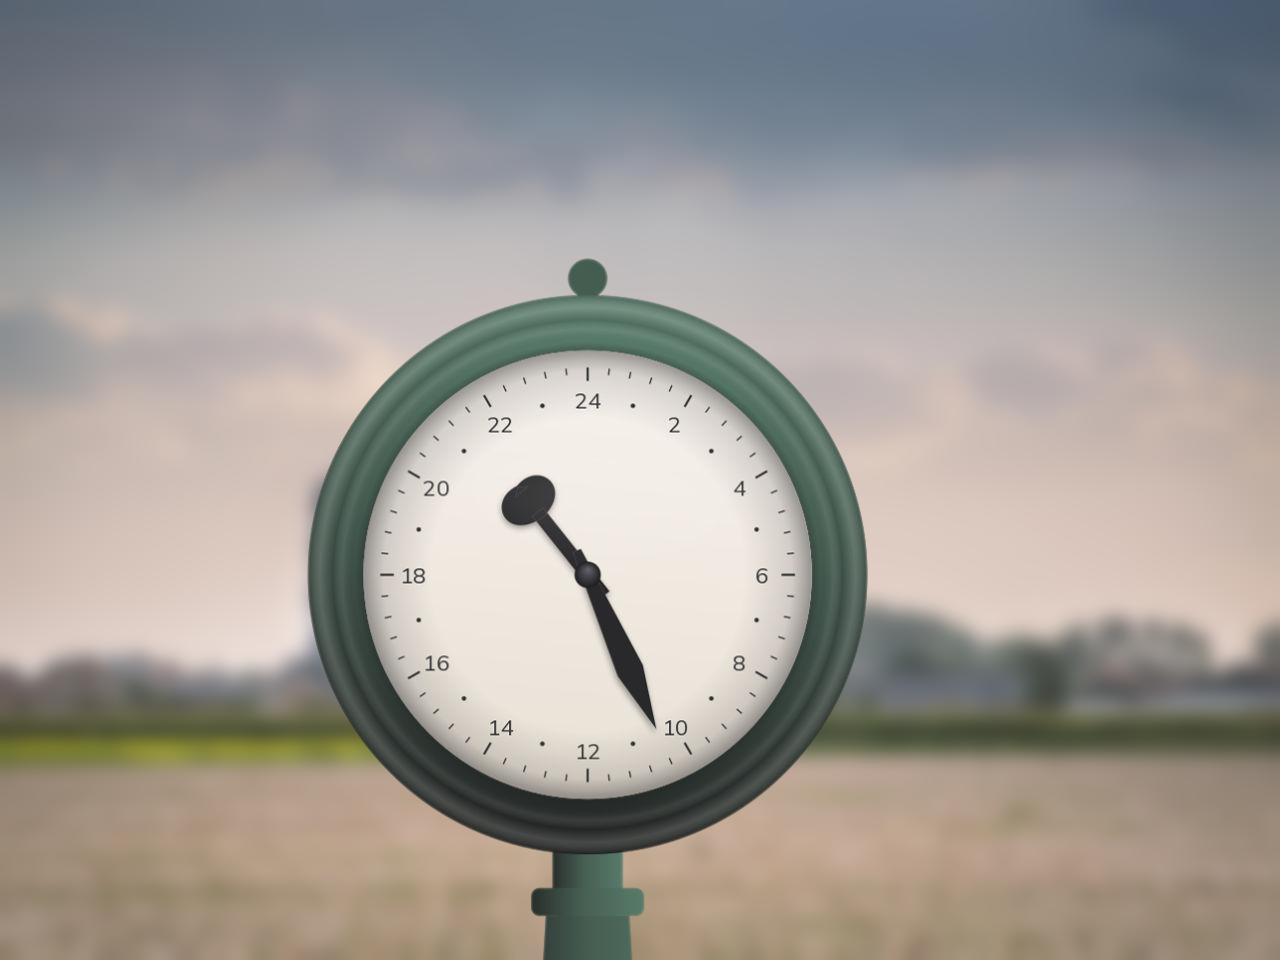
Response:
h=21 m=26
